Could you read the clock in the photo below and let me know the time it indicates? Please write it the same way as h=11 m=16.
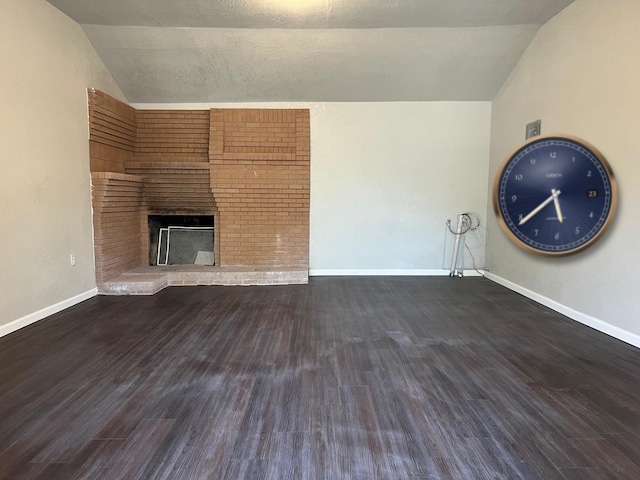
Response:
h=5 m=39
